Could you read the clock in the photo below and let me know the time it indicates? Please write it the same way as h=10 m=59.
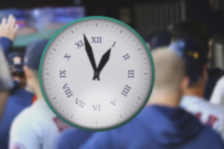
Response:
h=12 m=57
